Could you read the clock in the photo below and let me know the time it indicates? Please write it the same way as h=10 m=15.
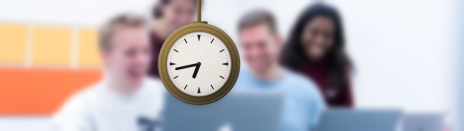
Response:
h=6 m=43
